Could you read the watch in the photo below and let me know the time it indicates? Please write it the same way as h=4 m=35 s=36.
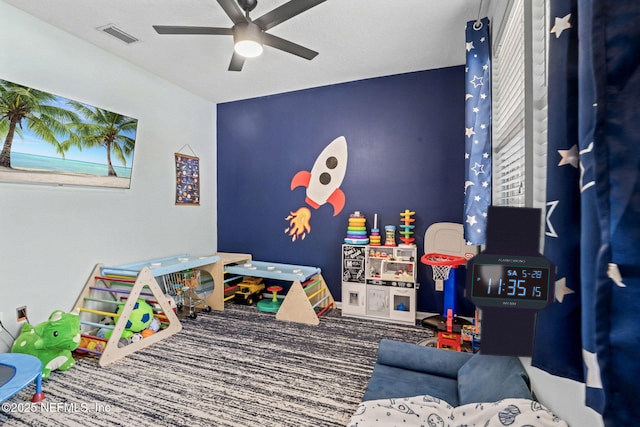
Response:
h=11 m=35 s=15
